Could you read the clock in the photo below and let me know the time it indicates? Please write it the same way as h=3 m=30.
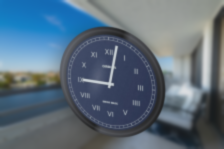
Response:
h=9 m=2
